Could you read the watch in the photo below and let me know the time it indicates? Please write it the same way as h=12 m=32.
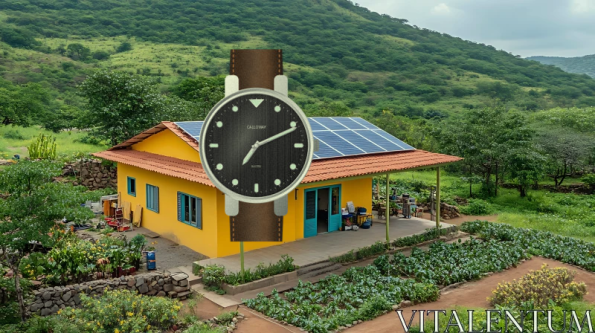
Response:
h=7 m=11
